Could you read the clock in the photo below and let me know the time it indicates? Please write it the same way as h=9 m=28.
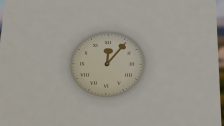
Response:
h=12 m=6
